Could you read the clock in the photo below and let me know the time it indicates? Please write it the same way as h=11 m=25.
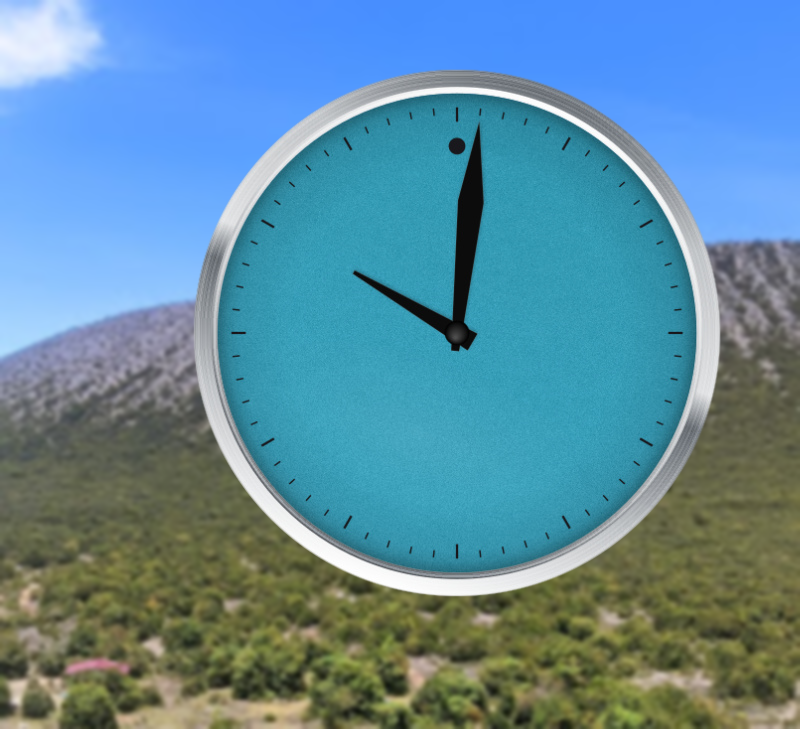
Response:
h=10 m=1
